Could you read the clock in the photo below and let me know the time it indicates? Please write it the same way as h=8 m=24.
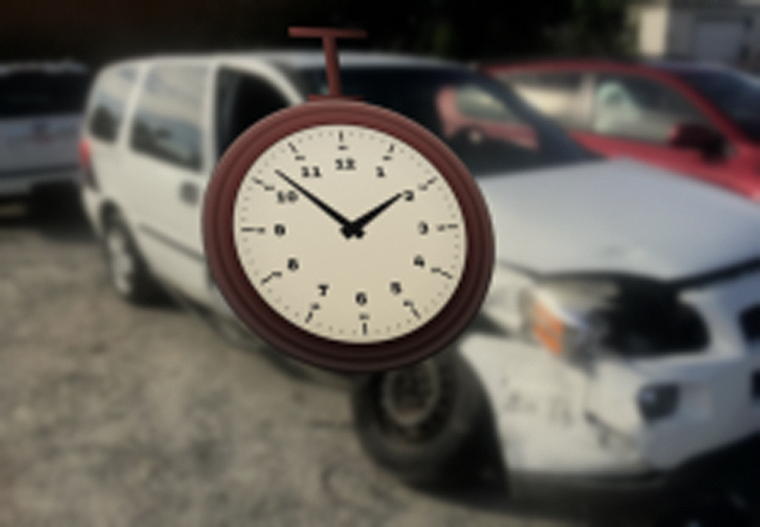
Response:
h=1 m=52
